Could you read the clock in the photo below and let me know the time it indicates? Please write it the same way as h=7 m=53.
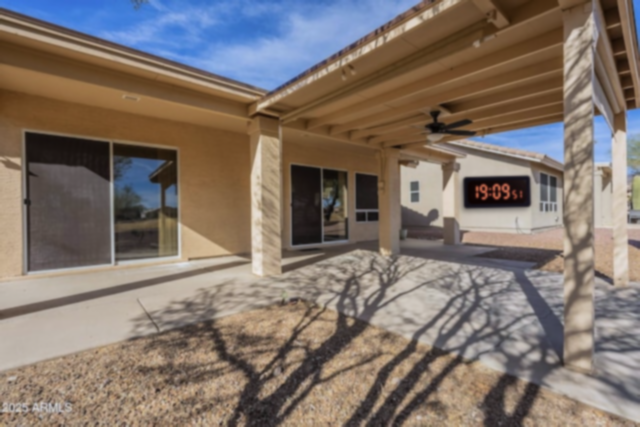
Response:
h=19 m=9
